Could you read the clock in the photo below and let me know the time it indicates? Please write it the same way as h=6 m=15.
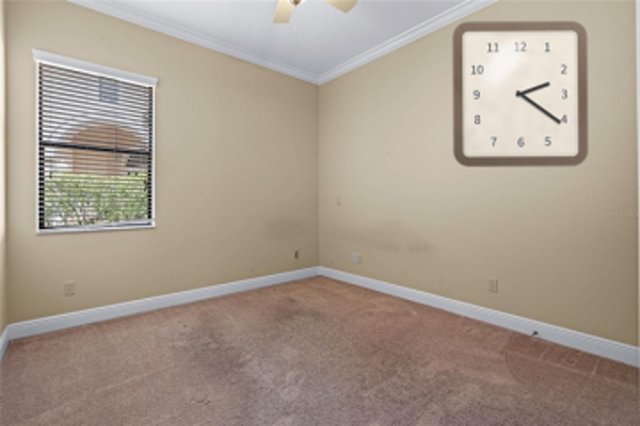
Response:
h=2 m=21
